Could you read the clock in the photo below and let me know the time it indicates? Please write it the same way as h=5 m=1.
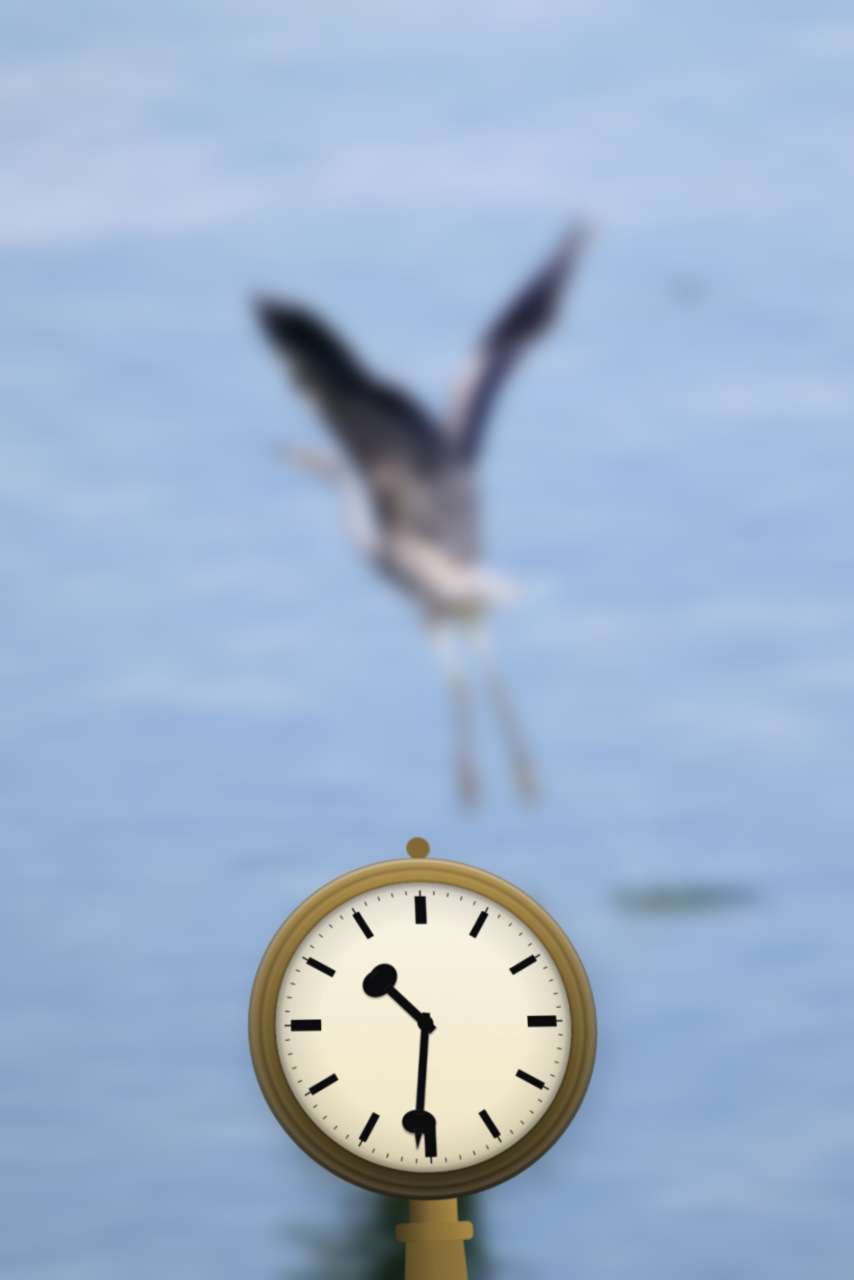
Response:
h=10 m=31
